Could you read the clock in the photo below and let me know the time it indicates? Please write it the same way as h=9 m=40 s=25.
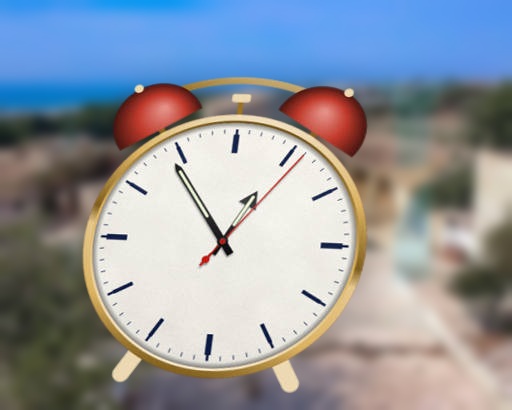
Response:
h=12 m=54 s=6
